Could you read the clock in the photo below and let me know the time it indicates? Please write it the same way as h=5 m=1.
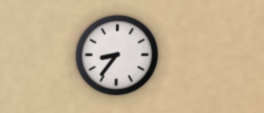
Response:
h=8 m=36
